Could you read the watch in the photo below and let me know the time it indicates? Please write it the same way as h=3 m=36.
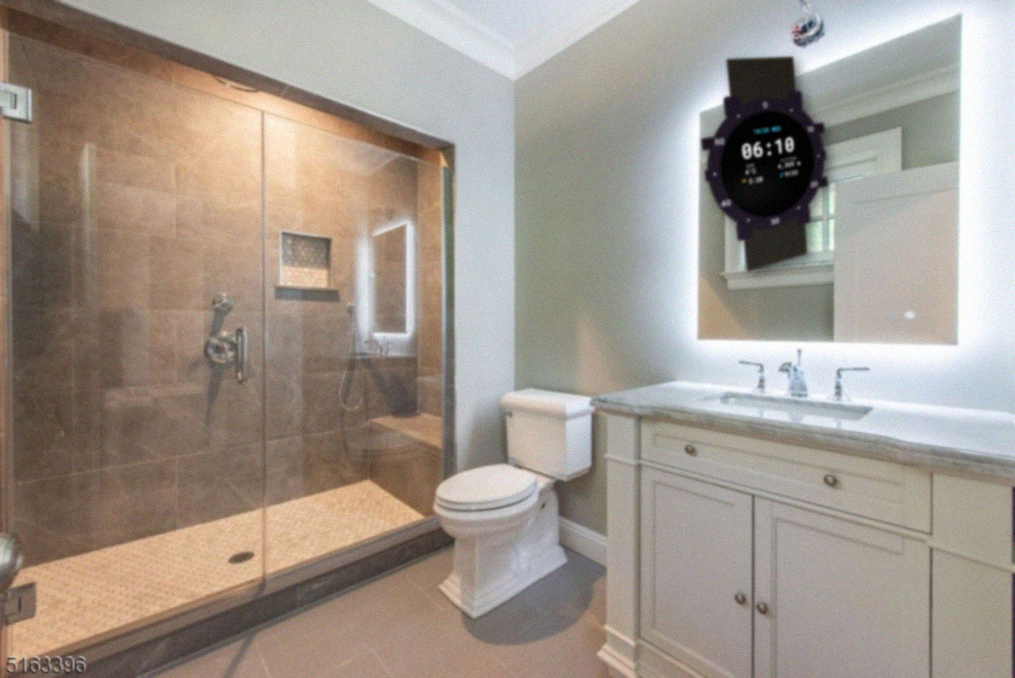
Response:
h=6 m=10
